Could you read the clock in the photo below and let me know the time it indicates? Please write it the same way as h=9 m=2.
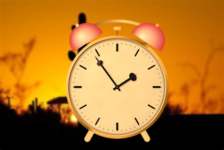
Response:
h=1 m=54
